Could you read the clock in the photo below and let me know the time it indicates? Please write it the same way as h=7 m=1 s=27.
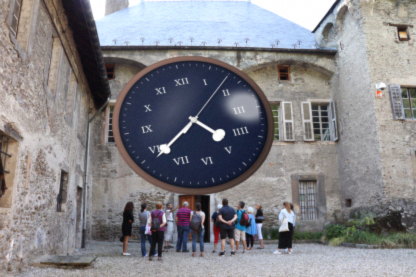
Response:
h=4 m=39 s=8
